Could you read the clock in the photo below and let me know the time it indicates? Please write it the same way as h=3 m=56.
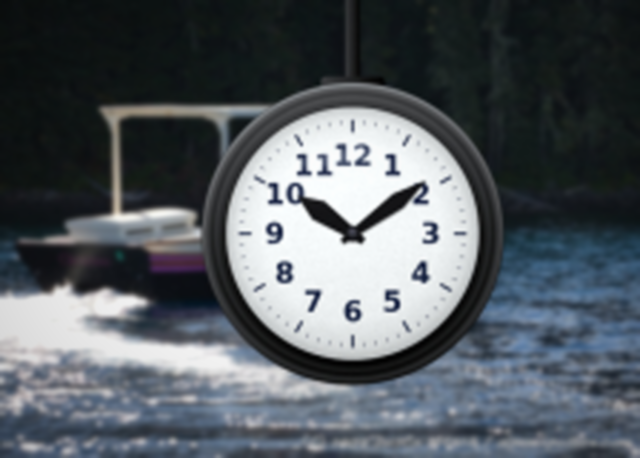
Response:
h=10 m=9
